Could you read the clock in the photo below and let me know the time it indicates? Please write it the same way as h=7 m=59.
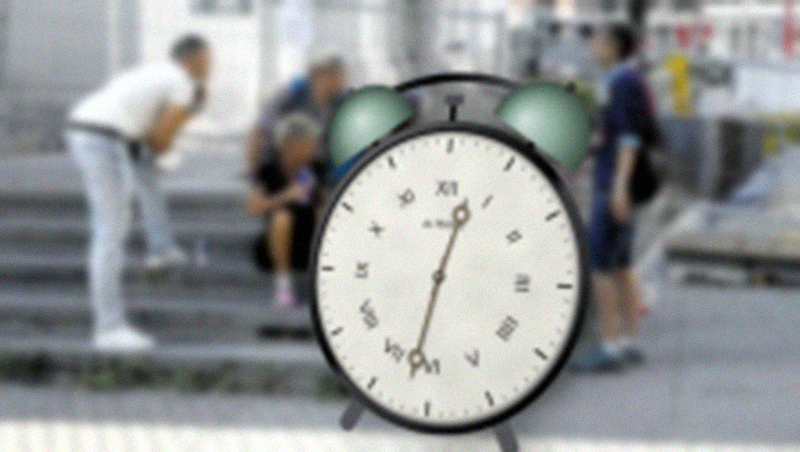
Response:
h=12 m=32
